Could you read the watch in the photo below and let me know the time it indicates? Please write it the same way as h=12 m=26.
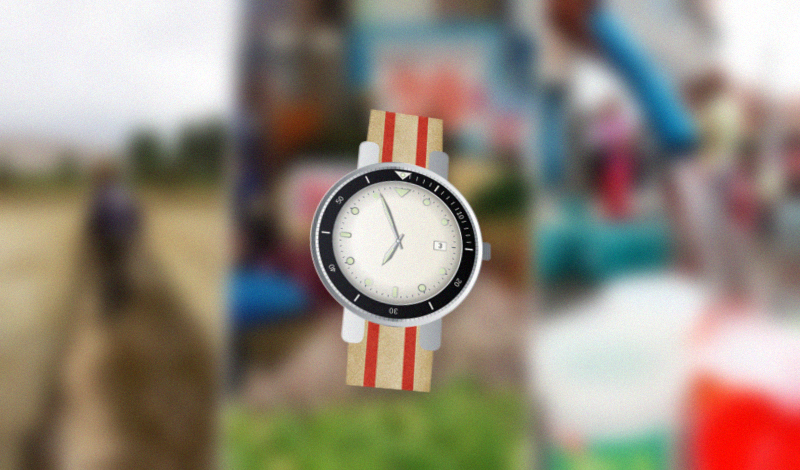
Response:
h=6 m=56
